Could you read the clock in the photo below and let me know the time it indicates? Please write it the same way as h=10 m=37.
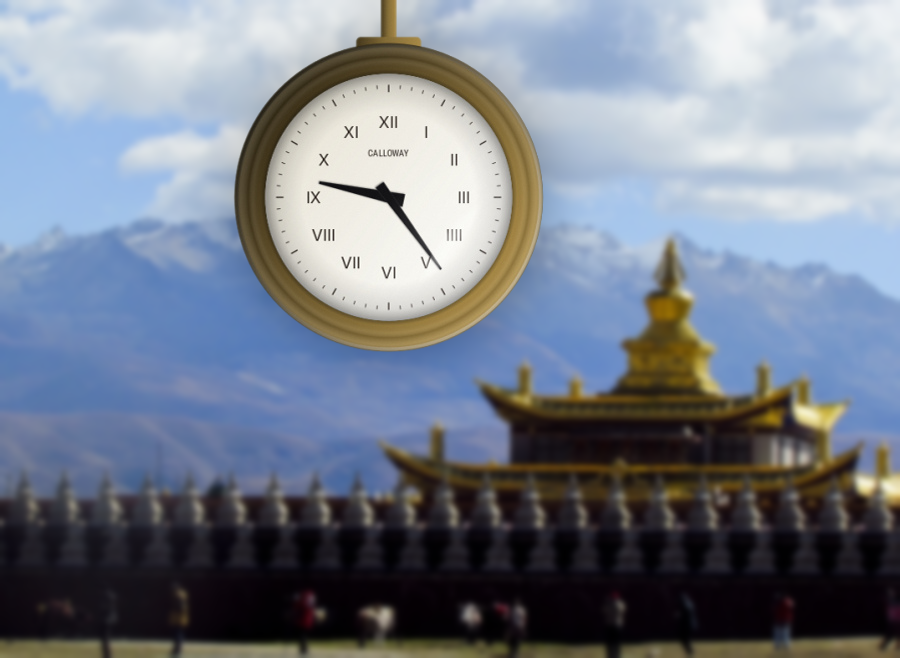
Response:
h=9 m=24
